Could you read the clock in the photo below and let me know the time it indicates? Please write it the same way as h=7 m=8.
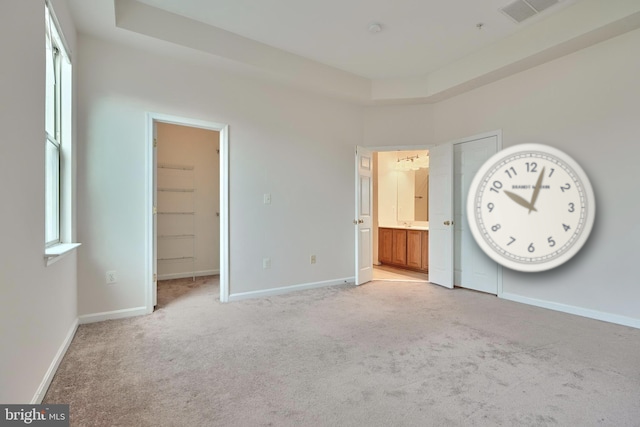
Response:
h=10 m=3
